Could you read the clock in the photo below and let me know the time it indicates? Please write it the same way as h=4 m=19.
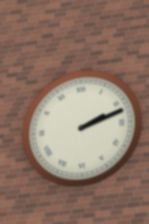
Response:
h=2 m=12
